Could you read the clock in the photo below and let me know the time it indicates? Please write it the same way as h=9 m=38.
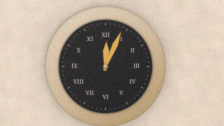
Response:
h=12 m=4
